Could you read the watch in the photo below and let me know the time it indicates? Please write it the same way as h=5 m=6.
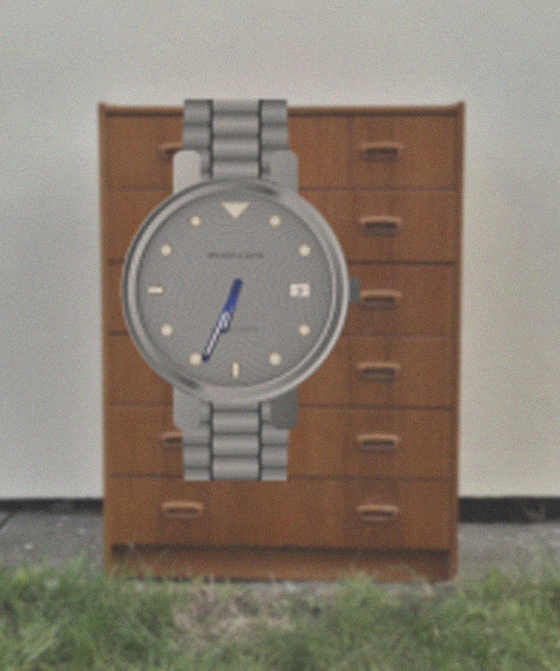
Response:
h=6 m=34
